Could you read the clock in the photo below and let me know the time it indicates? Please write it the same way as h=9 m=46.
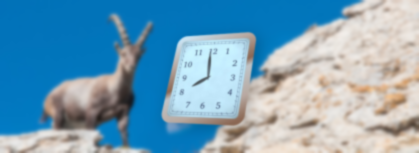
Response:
h=7 m=59
